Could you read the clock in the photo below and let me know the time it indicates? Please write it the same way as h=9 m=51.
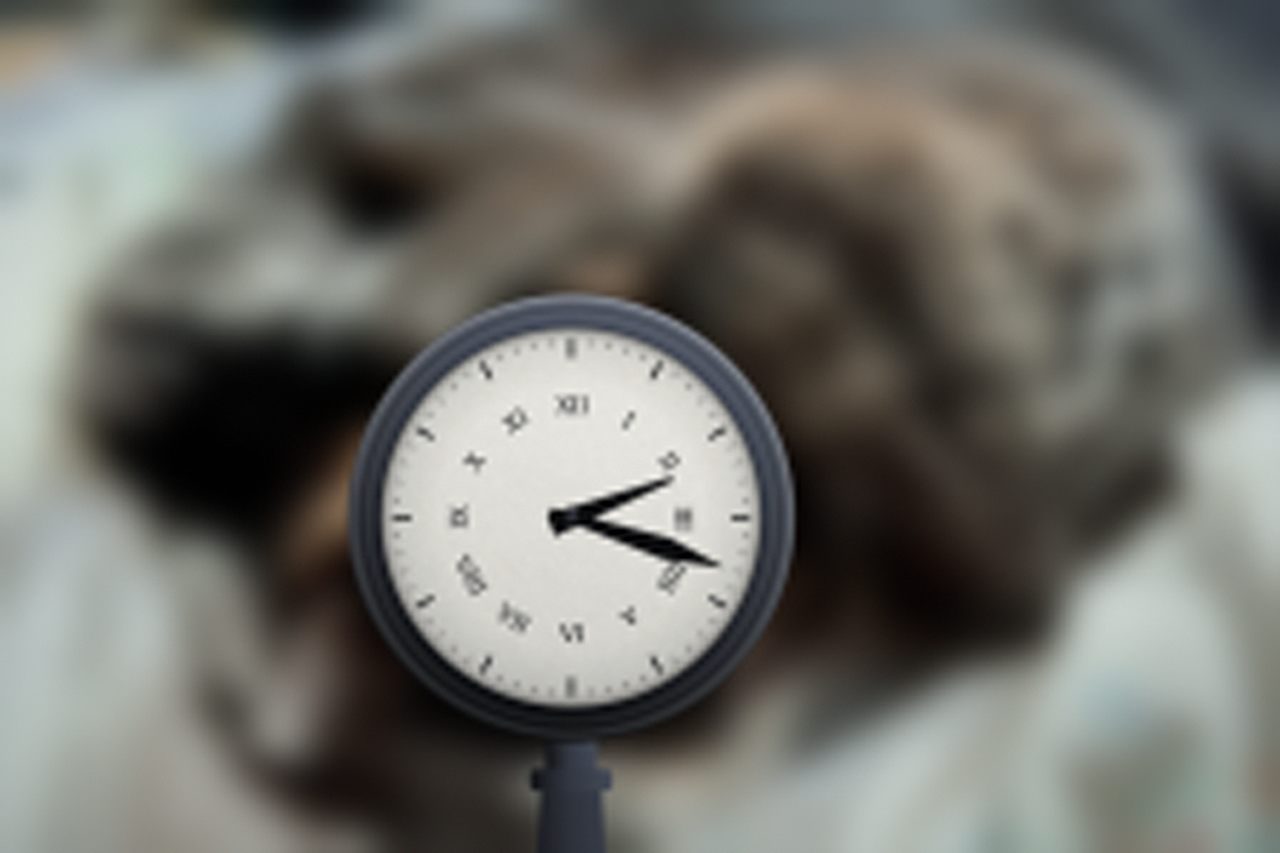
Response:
h=2 m=18
